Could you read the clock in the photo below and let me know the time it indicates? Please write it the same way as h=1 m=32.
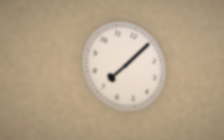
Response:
h=7 m=5
